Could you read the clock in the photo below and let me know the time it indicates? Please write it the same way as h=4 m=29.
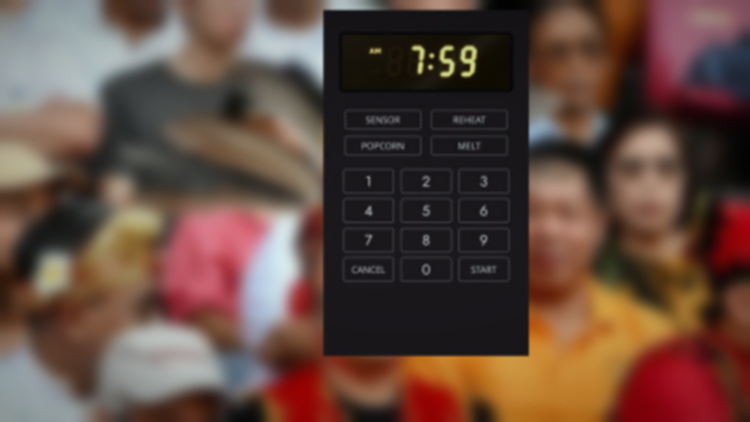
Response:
h=7 m=59
